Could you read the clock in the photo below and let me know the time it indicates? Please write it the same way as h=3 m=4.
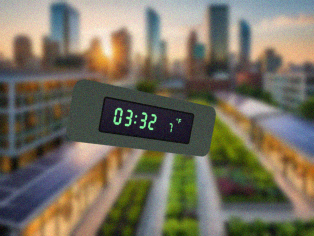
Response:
h=3 m=32
